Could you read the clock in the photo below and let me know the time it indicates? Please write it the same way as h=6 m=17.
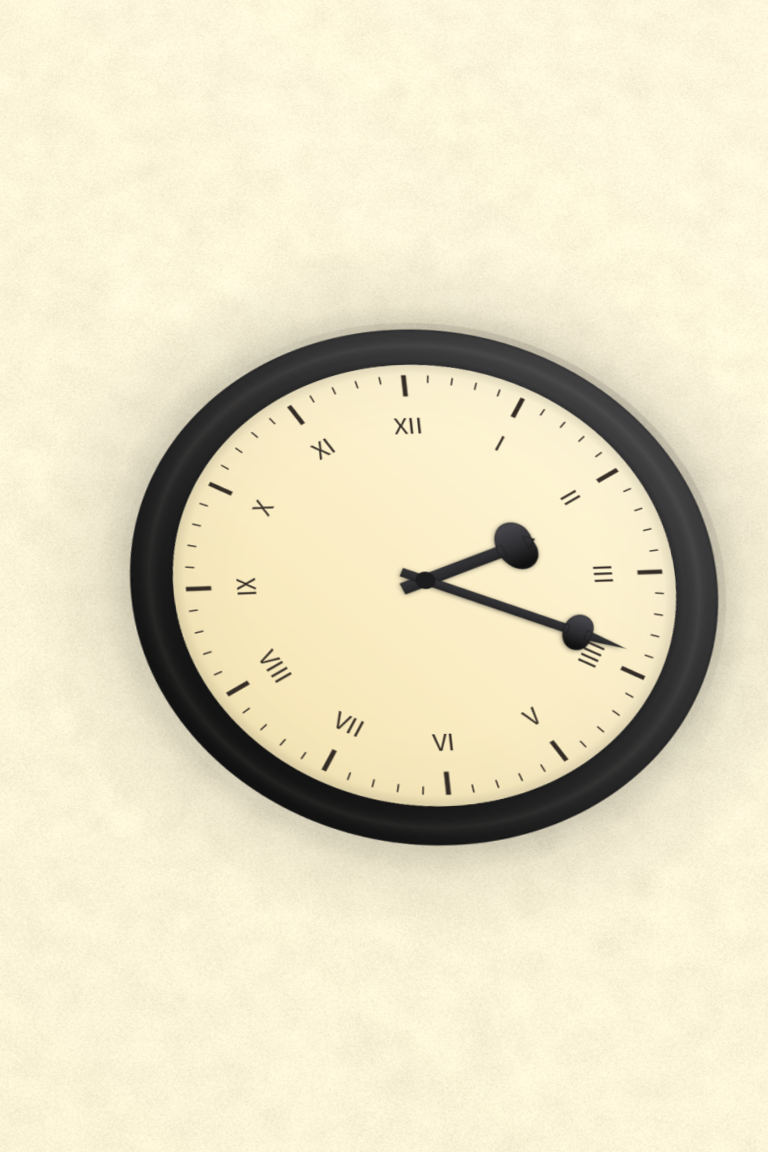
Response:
h=2 m=19
